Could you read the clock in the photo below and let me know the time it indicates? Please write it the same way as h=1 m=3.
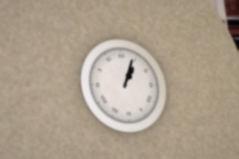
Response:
h=1 m=4
